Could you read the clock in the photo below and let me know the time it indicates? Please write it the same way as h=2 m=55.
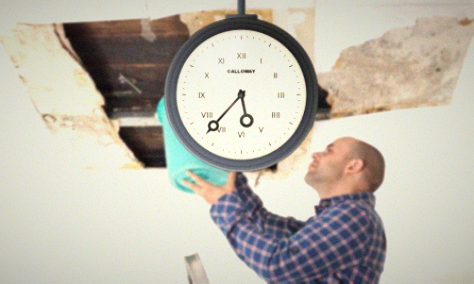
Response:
h=5 m=37
